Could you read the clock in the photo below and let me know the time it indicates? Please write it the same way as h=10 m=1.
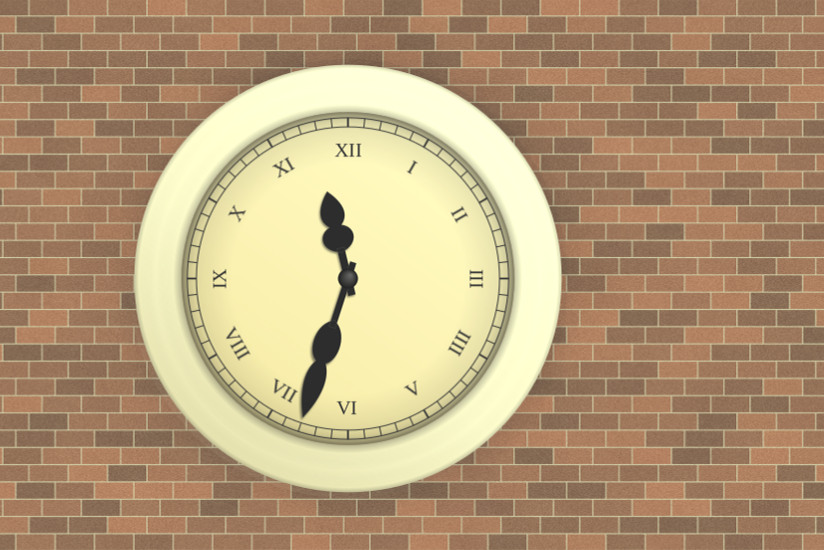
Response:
h=11 m=33
